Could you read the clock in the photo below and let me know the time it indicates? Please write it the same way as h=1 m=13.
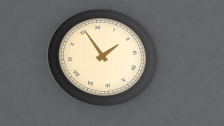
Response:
h=1 m=56
